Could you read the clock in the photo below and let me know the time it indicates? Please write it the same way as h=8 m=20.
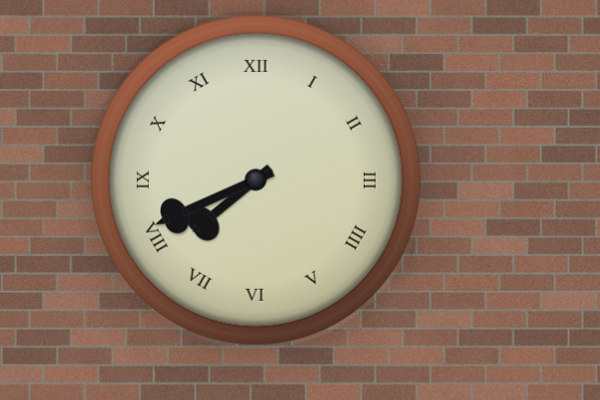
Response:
h=7 m=41
